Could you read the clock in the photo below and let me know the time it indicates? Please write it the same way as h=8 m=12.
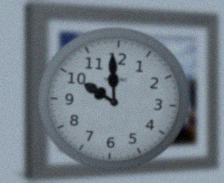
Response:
h=9 m=59
